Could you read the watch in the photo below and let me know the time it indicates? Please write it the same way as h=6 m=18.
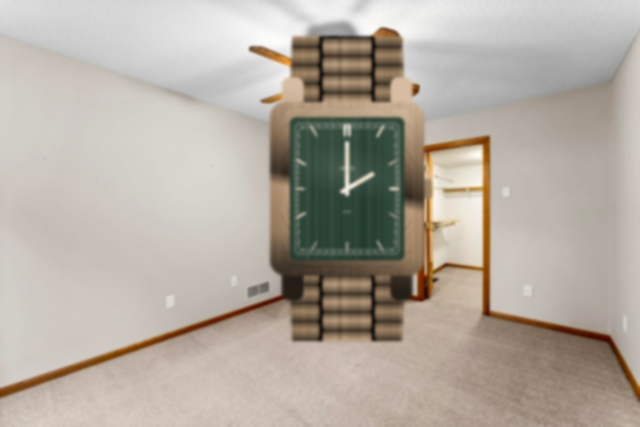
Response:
h=2 m=0
